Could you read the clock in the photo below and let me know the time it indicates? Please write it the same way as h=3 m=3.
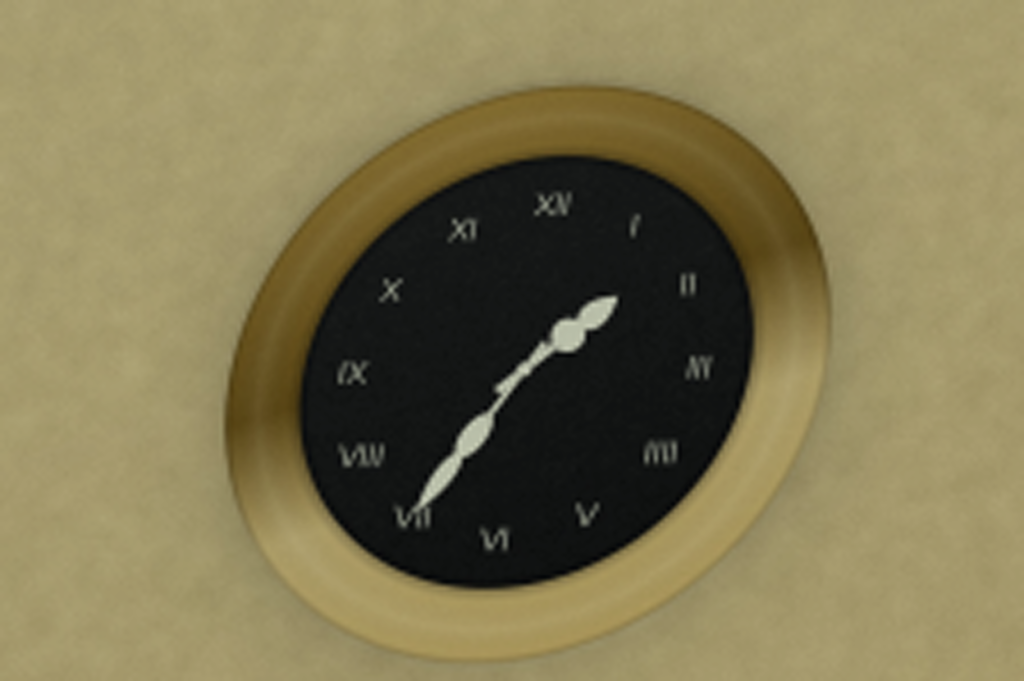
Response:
h=1 m=35
